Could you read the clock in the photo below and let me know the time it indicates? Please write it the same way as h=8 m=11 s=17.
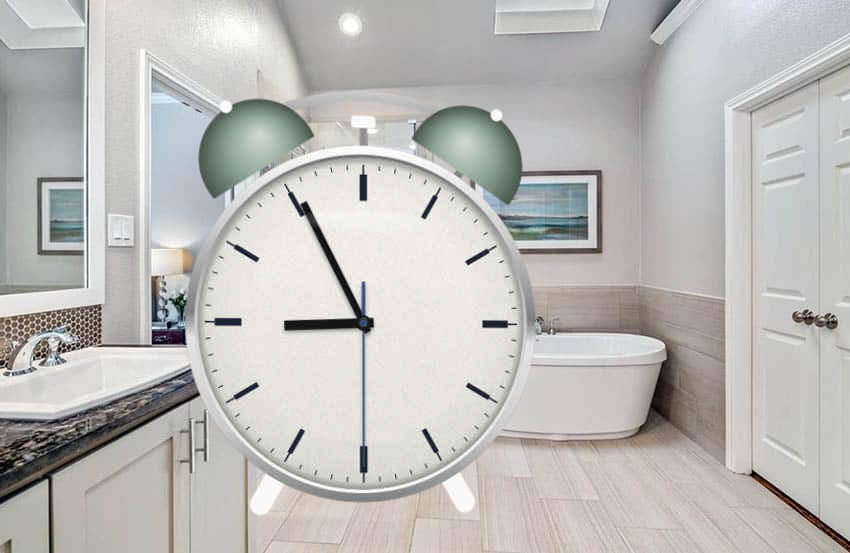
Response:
h=8 m=55 s=30
